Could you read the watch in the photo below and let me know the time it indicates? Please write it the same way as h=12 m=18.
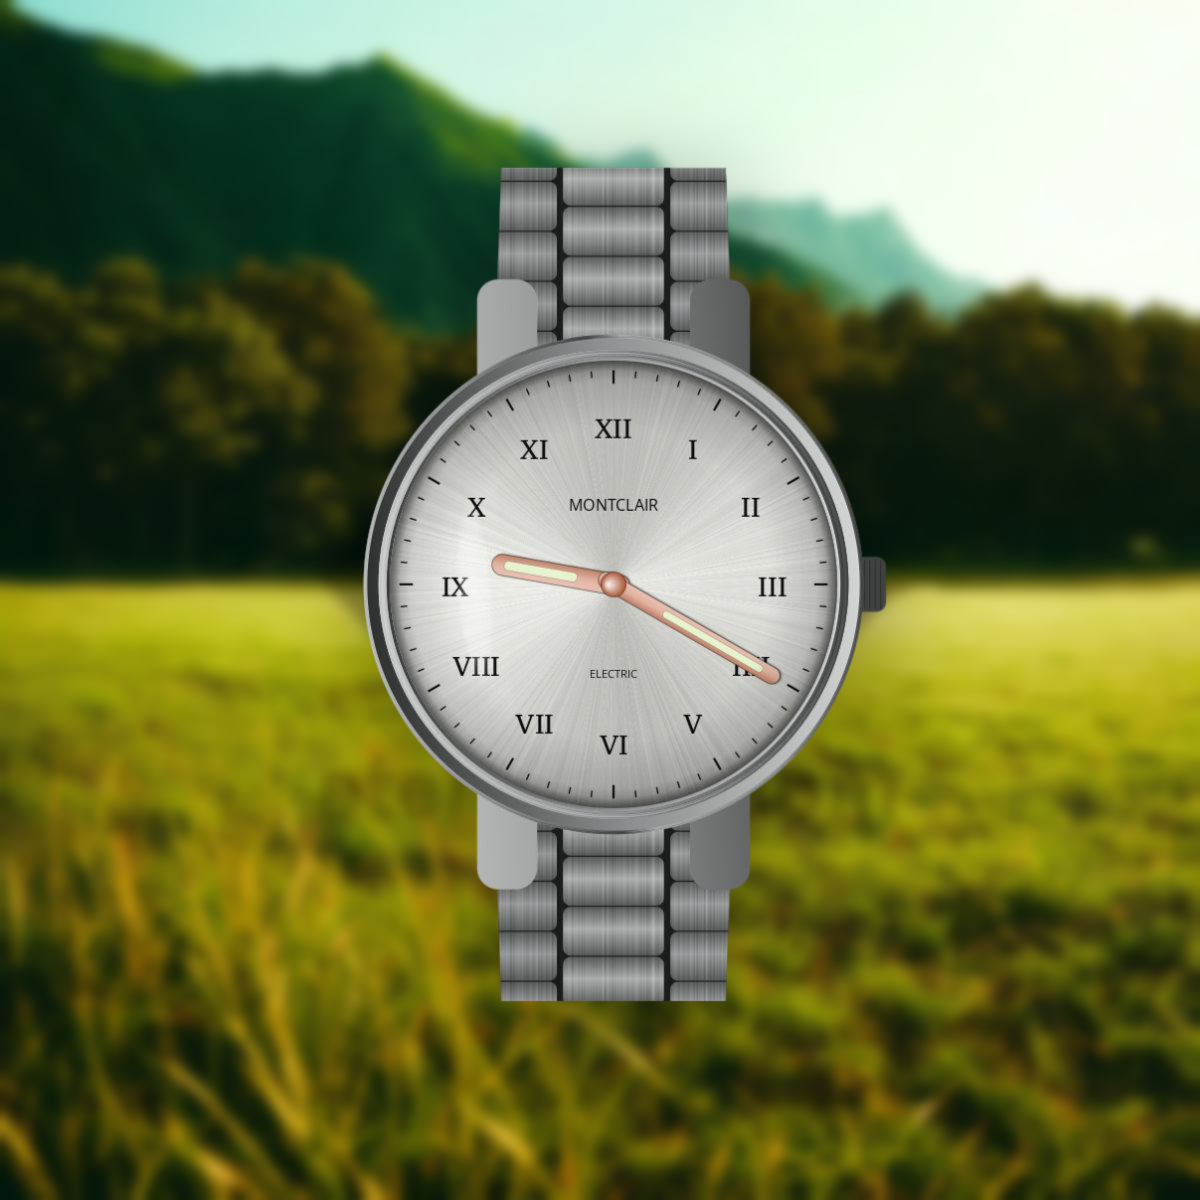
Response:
h=9 m=20
